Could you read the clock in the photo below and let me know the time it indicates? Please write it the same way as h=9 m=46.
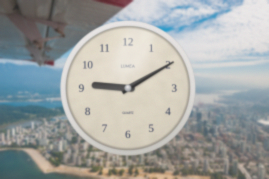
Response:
h=9 m=10
